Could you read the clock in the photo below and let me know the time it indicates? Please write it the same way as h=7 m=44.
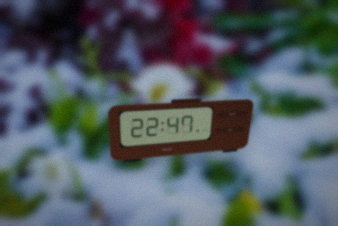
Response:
h=22 m=47
